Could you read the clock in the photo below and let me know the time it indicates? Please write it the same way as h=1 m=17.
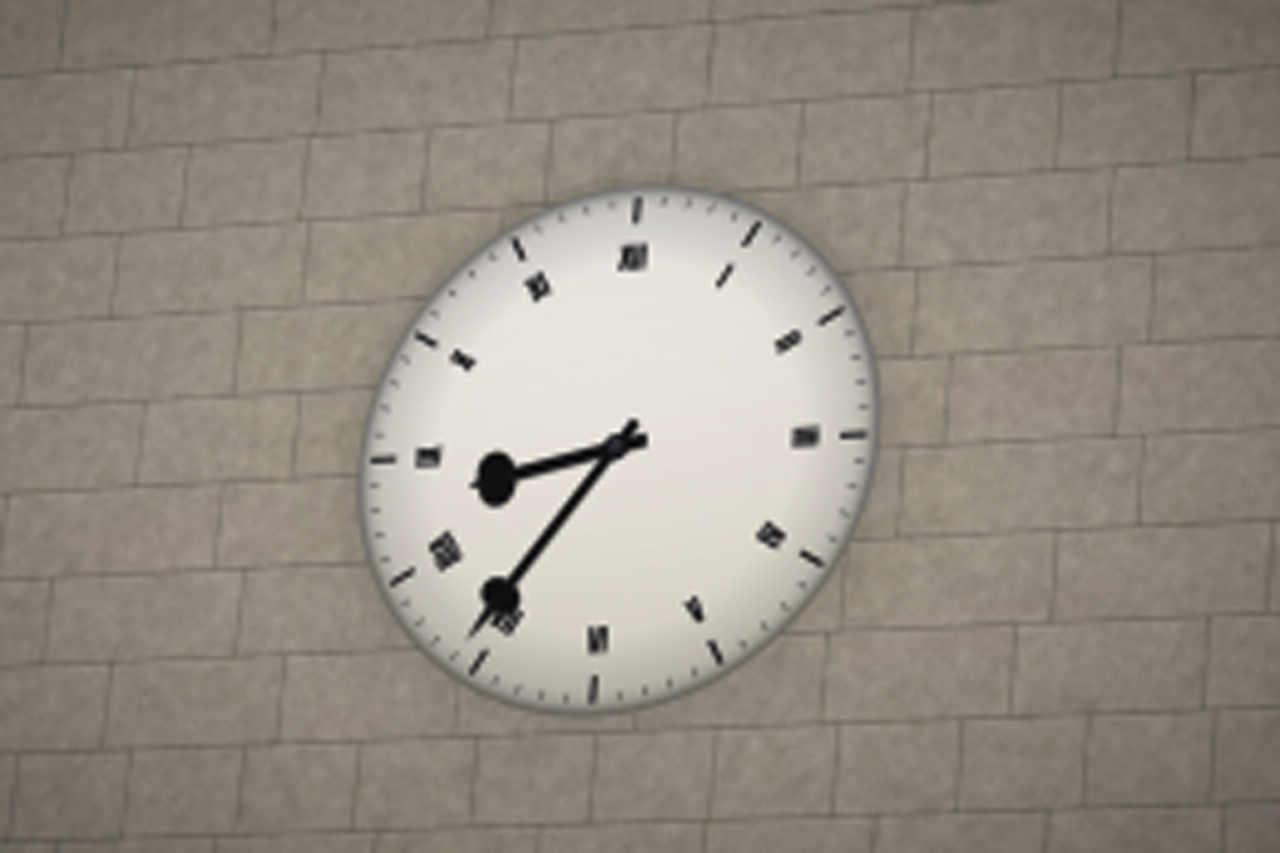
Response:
h=8 m=36
